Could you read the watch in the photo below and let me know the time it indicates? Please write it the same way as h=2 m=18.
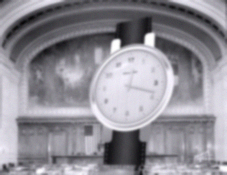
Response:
h=12 m=18
